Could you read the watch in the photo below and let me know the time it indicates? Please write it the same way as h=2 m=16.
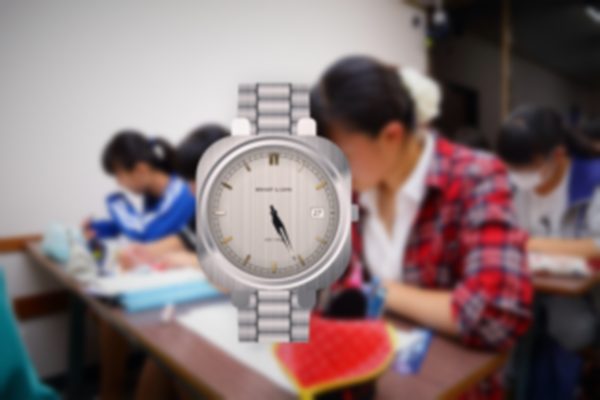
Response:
h=5 m=26
